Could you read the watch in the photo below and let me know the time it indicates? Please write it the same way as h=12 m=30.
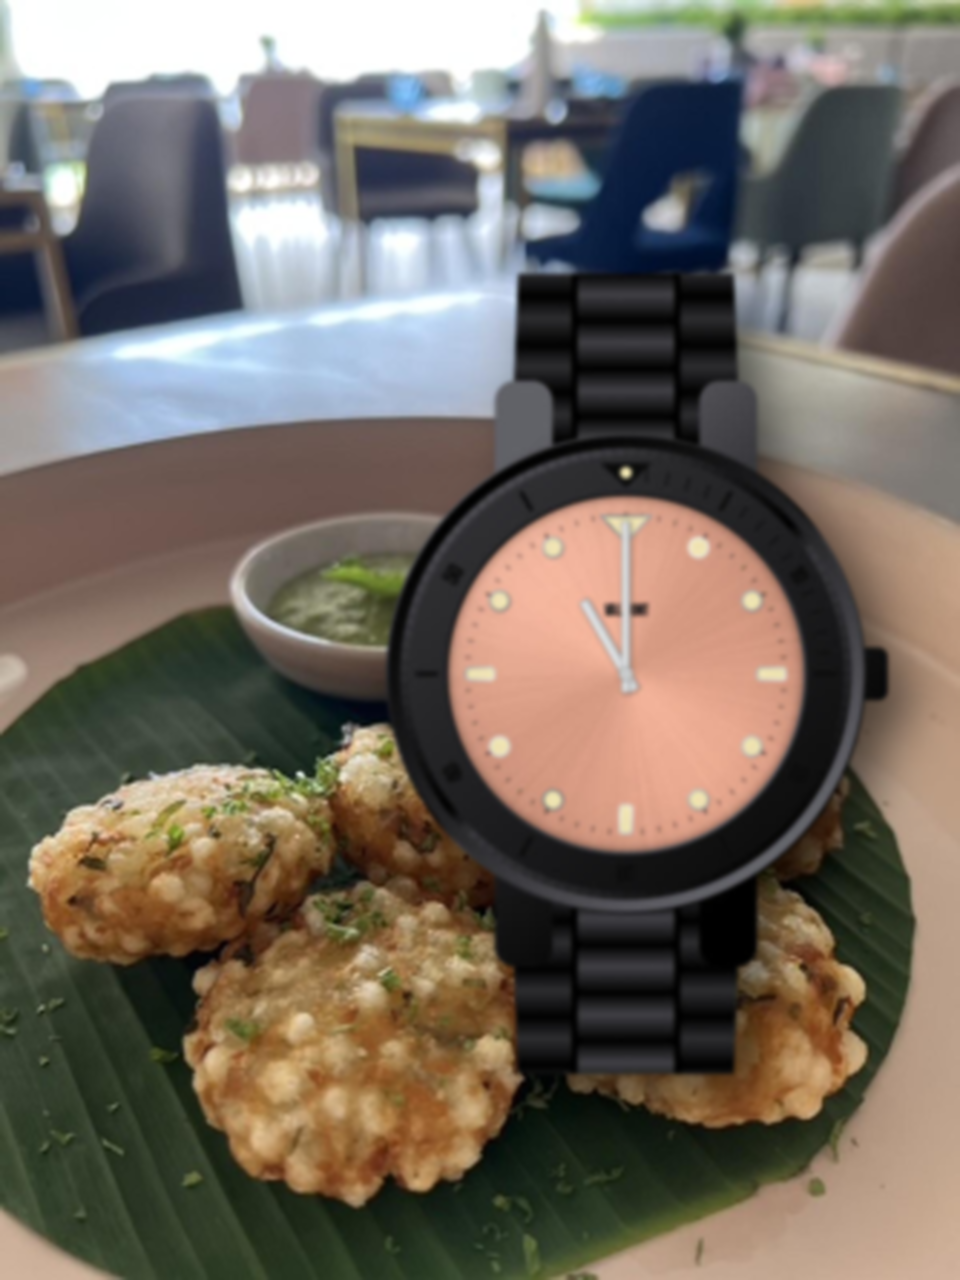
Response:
h=11 m=0
